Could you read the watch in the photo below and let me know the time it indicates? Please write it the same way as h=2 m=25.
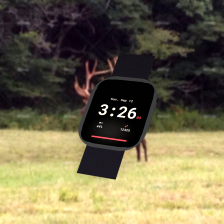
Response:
h=3 m=26
